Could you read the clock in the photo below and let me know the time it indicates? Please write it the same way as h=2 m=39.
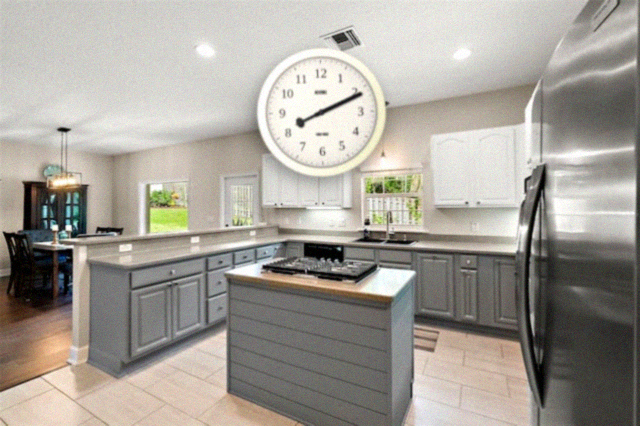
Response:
h=8 m=11
